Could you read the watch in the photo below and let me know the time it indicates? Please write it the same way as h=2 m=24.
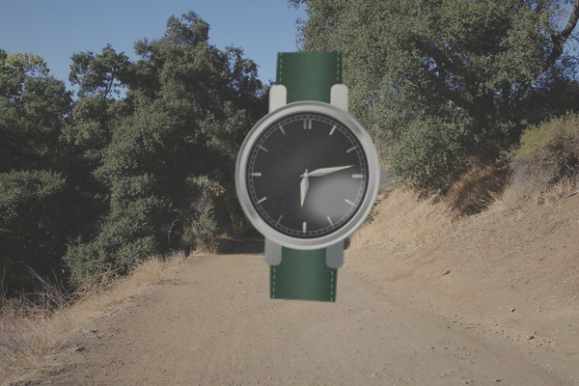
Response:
h=6 m=13
